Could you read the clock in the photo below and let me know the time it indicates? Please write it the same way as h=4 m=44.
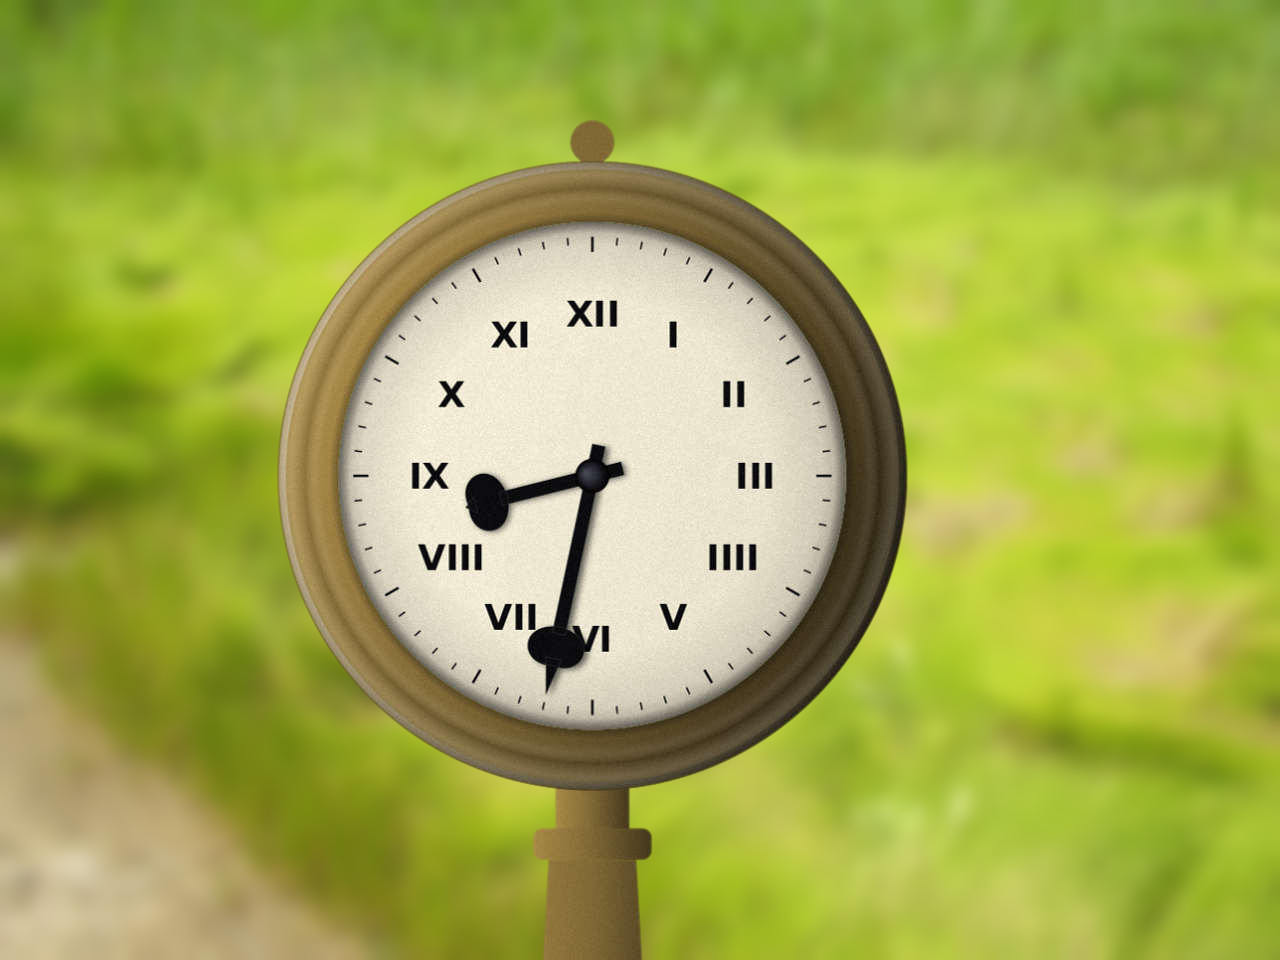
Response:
h=8 m=32
